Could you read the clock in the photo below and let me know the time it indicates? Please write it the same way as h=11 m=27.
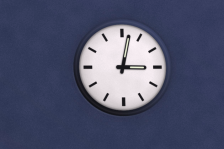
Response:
h=3 m=2
